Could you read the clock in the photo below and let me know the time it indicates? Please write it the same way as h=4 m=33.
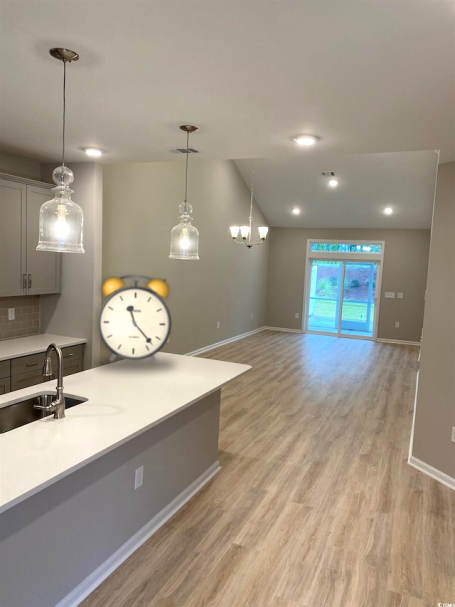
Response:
h=11 m=23
